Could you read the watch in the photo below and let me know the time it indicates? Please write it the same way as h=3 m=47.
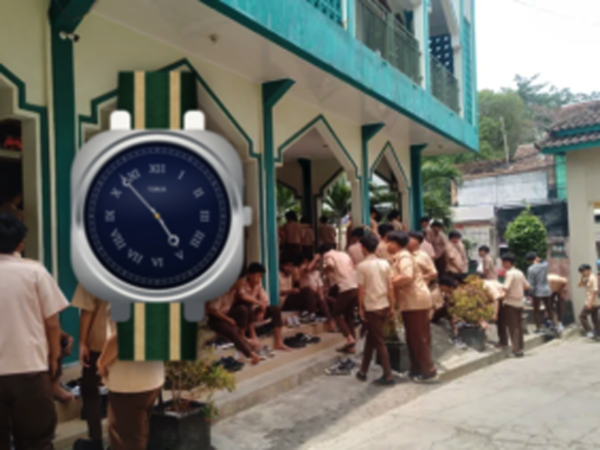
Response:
h=4 m=53
